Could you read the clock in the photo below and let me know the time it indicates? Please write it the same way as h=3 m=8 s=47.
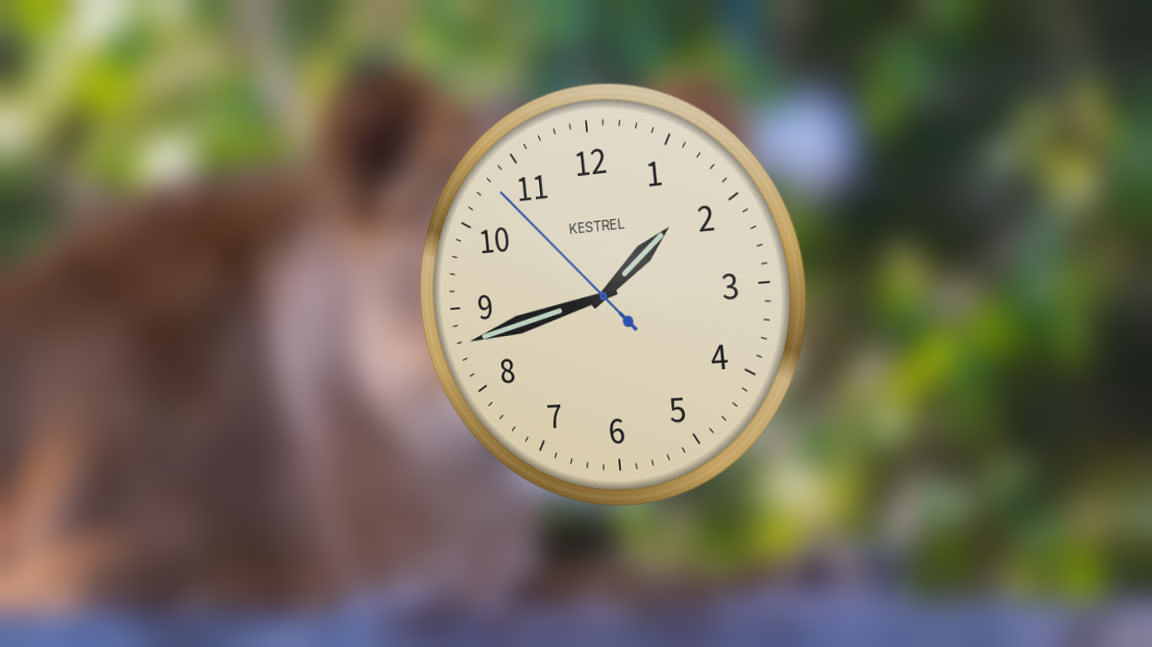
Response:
h=1 m=42 s=53
